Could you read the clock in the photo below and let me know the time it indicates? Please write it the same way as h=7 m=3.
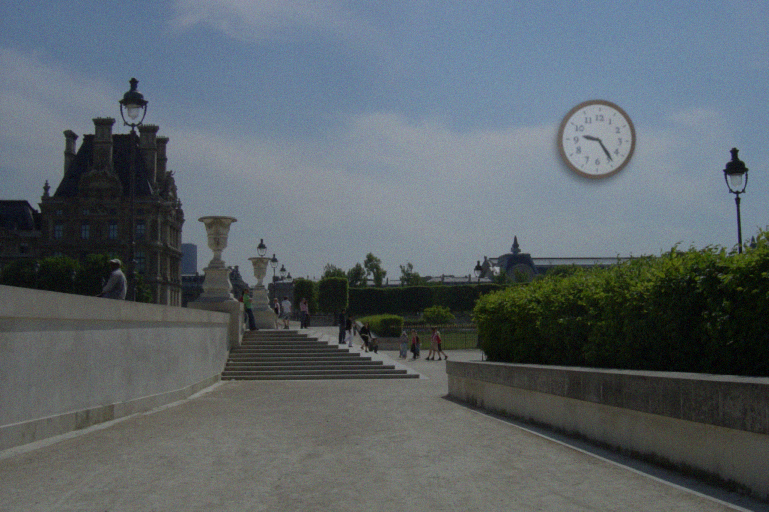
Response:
h=9 m=24
